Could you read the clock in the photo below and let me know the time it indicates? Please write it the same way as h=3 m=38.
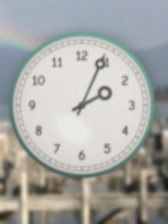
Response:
h=2 m=4
